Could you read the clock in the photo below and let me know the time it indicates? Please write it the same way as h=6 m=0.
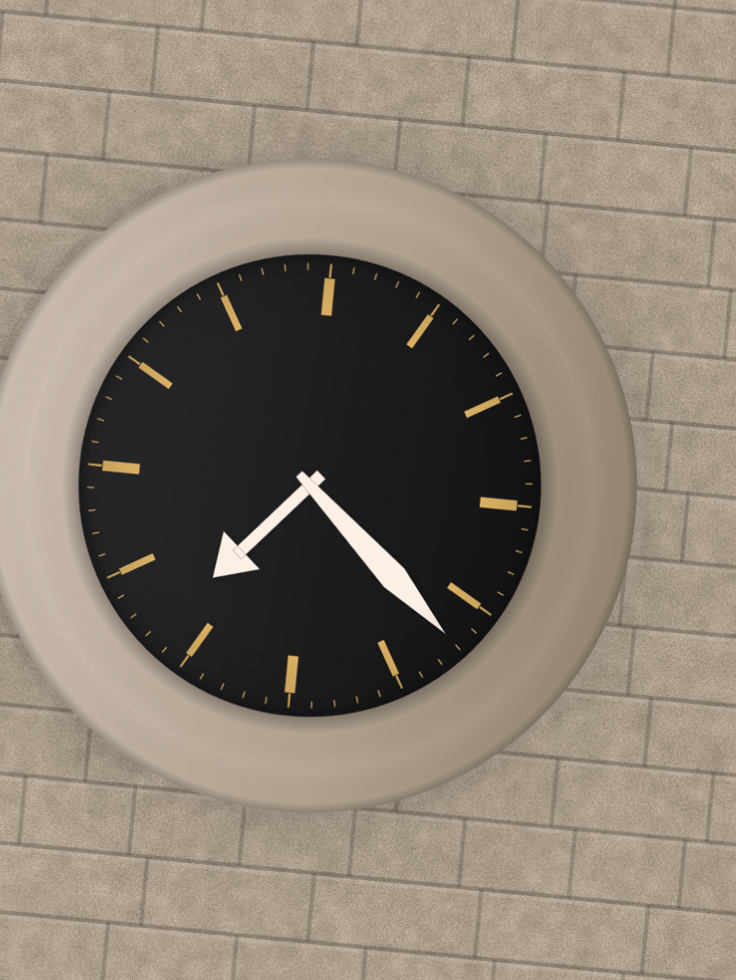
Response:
h=7 m=22
